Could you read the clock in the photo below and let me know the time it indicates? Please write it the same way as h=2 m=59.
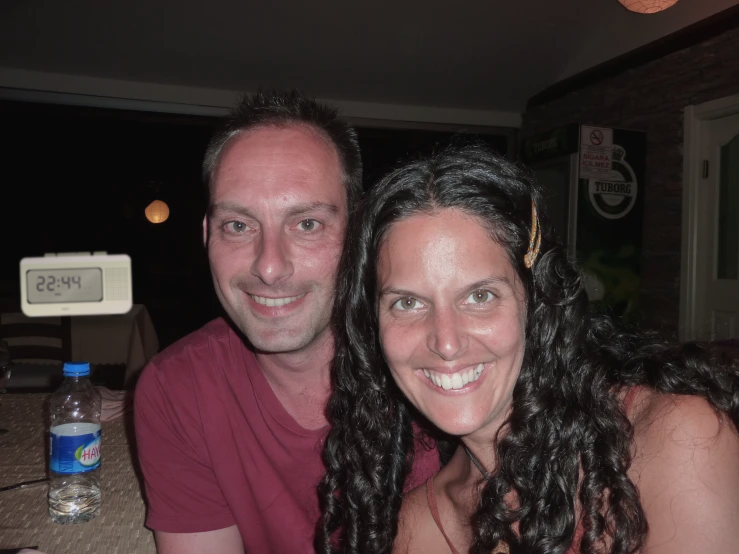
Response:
h=22 m=44
